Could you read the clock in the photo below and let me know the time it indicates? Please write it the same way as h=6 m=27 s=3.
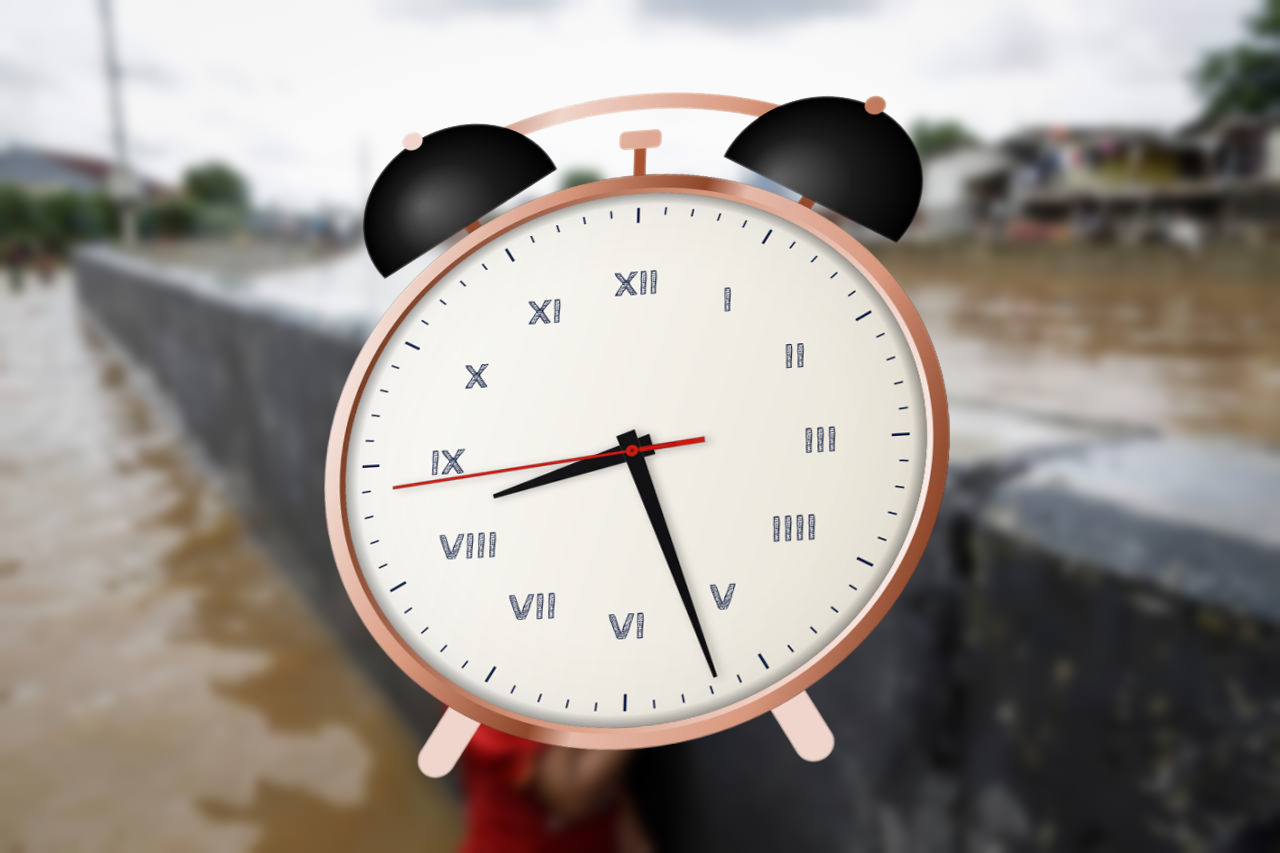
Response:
h=8 m=26 s=44
